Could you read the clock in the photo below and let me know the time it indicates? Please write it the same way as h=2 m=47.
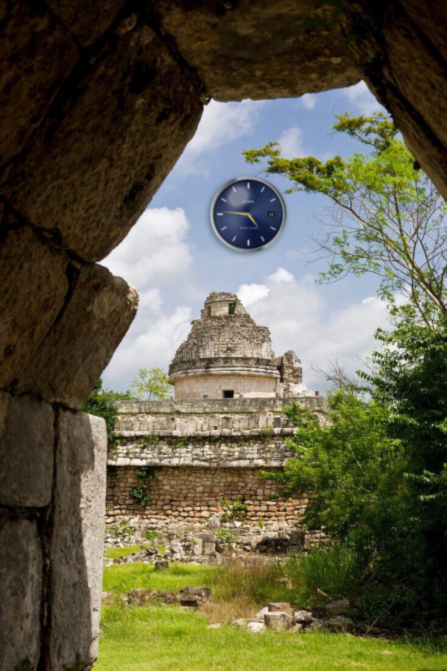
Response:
h=4 m=46
